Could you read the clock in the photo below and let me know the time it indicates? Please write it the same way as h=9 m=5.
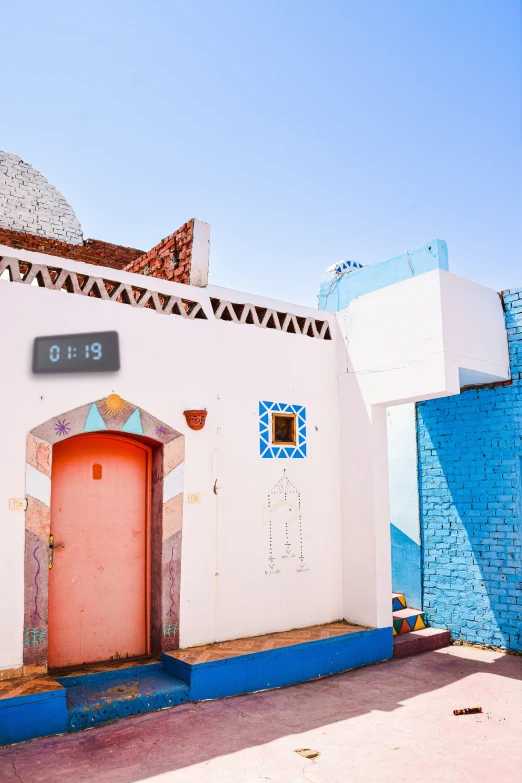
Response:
h=1 m=19
